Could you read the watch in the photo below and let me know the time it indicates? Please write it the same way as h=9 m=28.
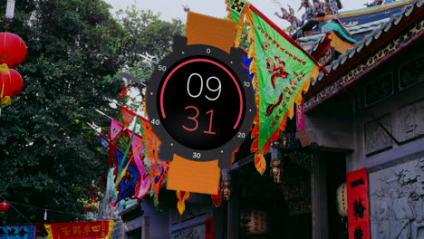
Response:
h=9 m=31
